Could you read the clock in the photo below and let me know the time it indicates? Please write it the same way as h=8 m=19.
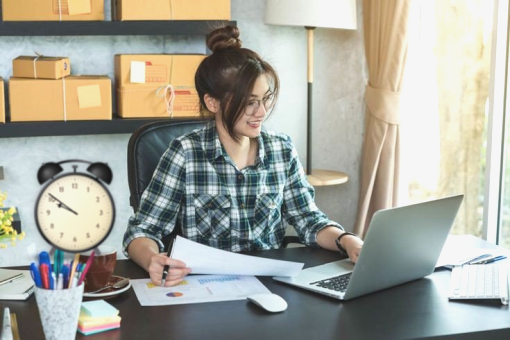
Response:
h=9 m=51
